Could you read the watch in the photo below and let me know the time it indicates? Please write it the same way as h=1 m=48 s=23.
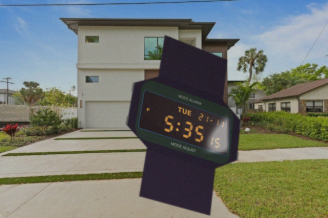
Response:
h=5 m=35 s=15
